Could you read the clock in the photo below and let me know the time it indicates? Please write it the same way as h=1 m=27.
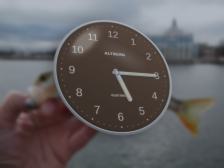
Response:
h=5 m=15
